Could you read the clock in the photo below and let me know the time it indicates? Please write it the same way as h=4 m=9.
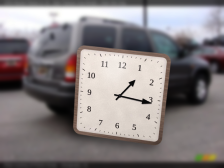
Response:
h=1 m=16
